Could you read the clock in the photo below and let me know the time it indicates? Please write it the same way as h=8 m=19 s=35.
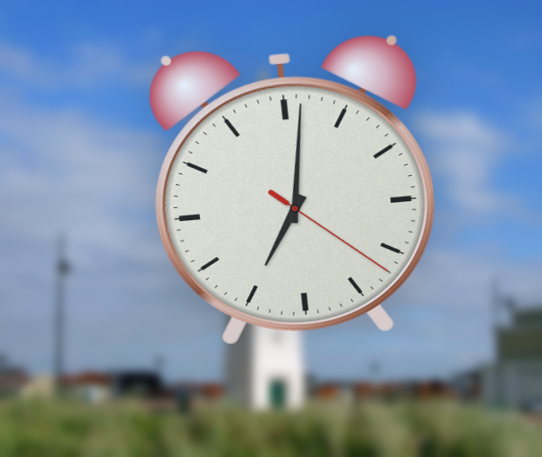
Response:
h=7 m=1 s=22
